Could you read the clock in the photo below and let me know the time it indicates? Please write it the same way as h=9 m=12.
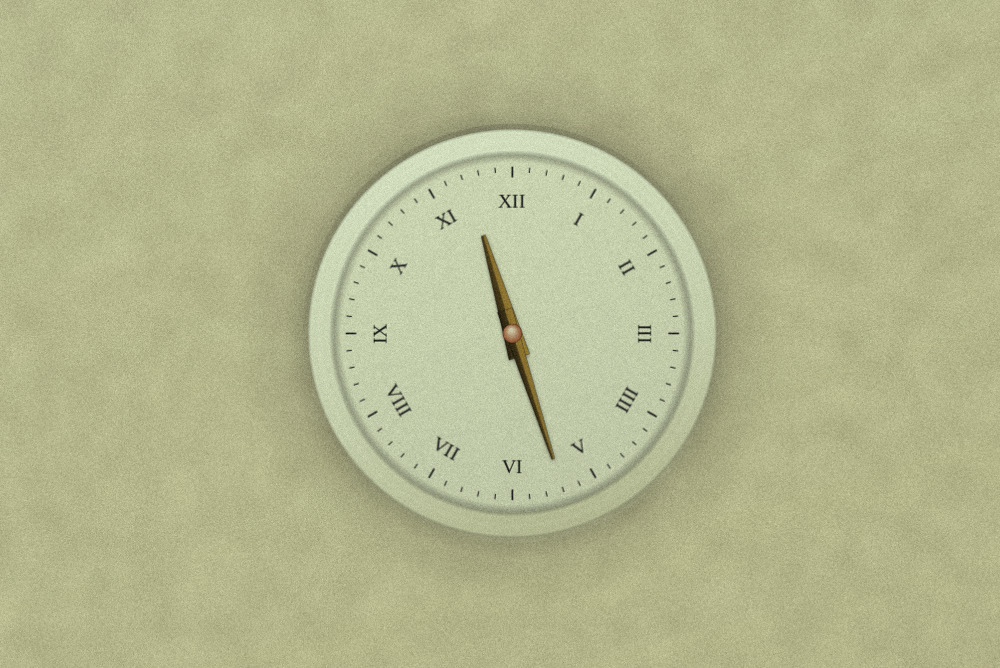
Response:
h=11 m=27
